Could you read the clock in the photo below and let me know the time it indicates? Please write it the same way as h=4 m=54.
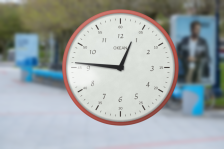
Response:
h=12 m=46
